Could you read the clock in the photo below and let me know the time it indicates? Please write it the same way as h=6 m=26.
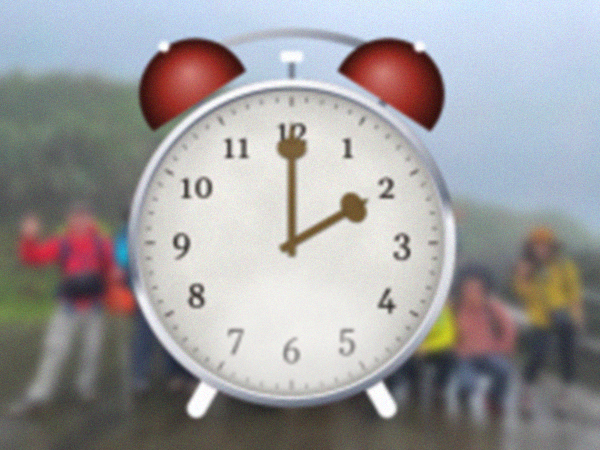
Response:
h=2 m=0
